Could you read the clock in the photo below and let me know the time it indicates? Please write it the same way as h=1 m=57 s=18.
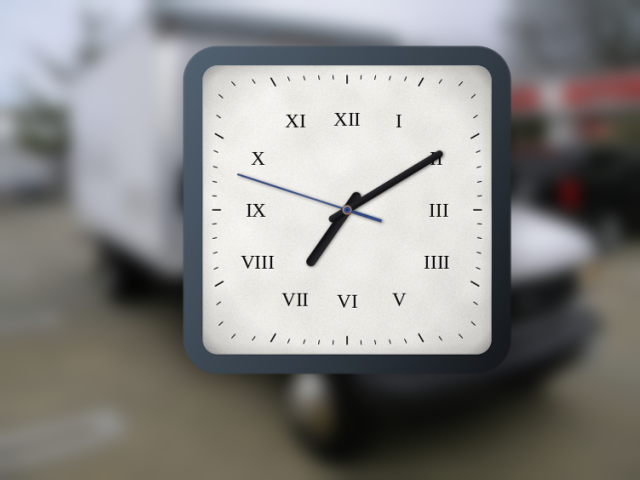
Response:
h=7 m=9 s=48
